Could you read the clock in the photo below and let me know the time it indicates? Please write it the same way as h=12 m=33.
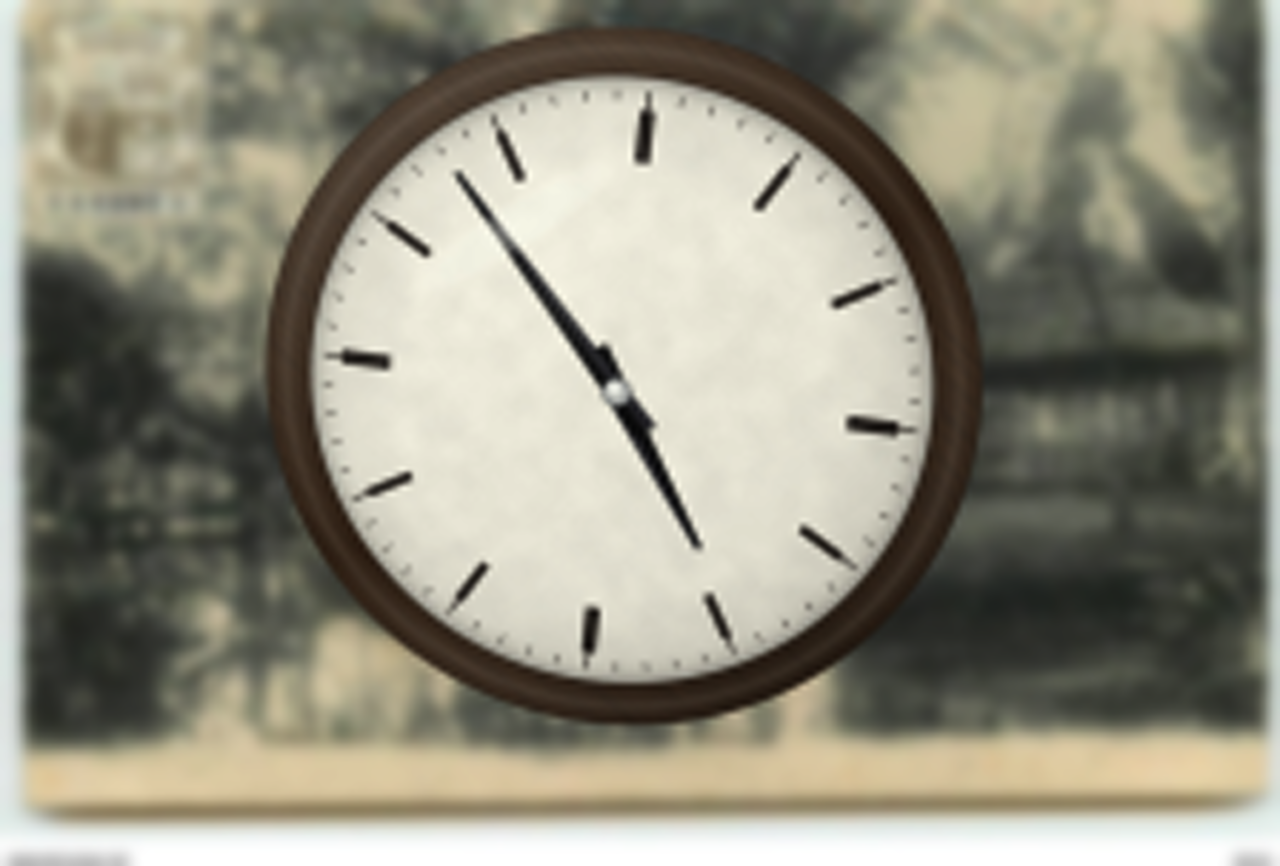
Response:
h=4 m=53
